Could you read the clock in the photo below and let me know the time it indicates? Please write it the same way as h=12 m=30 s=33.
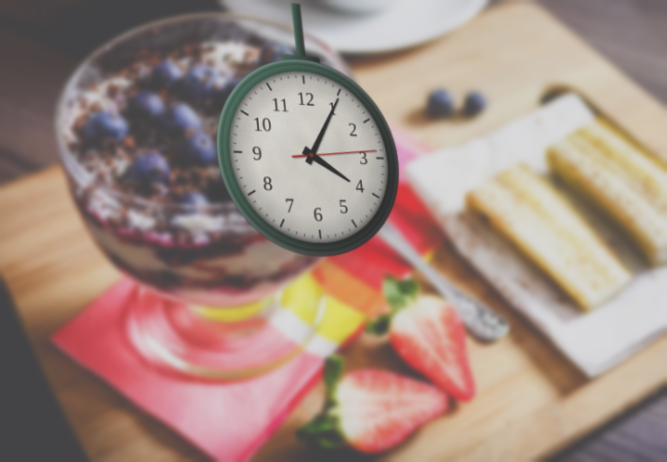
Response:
h=4 m=5 s=14
